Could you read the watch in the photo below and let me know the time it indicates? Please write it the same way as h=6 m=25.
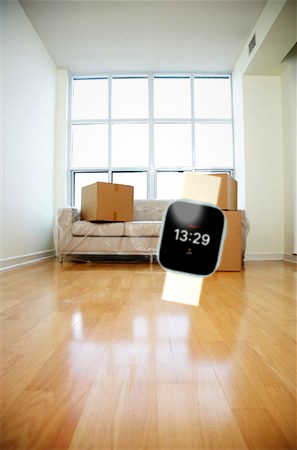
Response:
h=13 m=29
